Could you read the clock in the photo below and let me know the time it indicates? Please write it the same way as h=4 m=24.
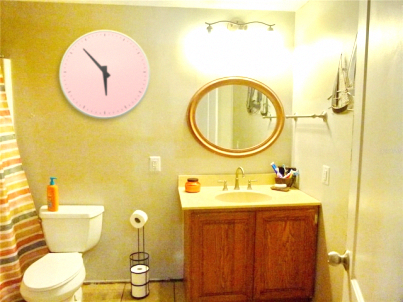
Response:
h=5 m=53
